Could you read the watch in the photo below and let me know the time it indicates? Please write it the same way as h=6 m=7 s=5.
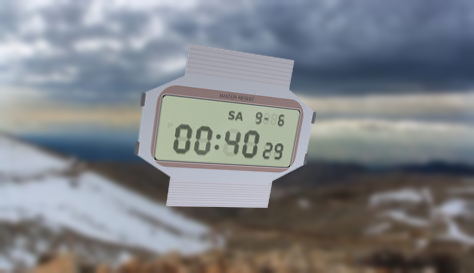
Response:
h=0 m=40 s=29
